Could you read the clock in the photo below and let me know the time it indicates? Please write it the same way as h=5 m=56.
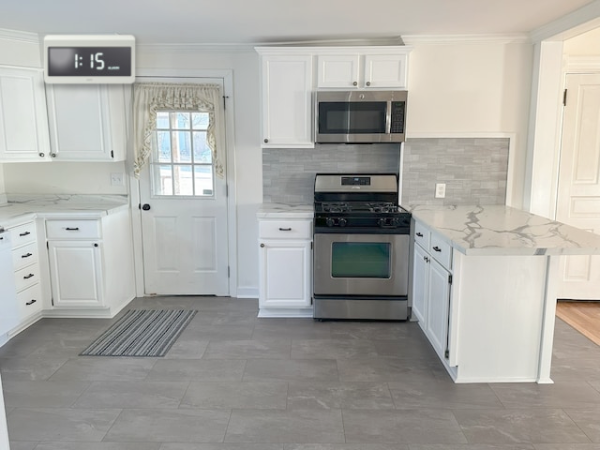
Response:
h=1 m=15
